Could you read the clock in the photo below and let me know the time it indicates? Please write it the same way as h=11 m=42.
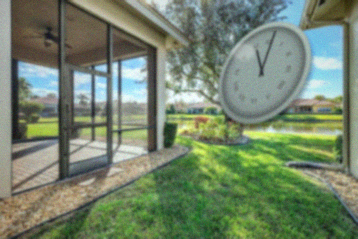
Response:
h=11 m=1
